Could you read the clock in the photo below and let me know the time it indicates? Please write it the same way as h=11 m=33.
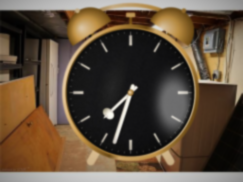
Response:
h=7 m=33
